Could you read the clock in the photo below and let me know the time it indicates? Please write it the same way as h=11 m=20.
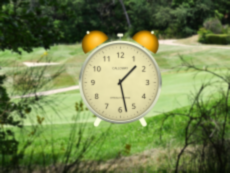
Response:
h=1 m=28
